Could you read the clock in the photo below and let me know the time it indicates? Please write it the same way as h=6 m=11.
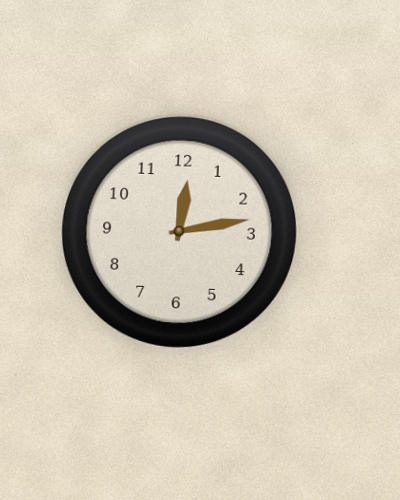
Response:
h=12 m=13
